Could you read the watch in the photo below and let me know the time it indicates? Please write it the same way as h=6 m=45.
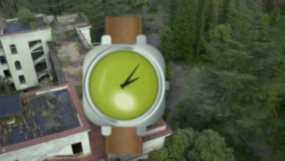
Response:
h=2 m=6
